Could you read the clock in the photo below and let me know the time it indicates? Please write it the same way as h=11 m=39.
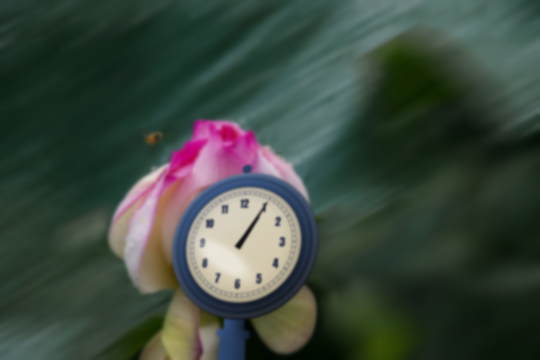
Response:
h=1 m=5
